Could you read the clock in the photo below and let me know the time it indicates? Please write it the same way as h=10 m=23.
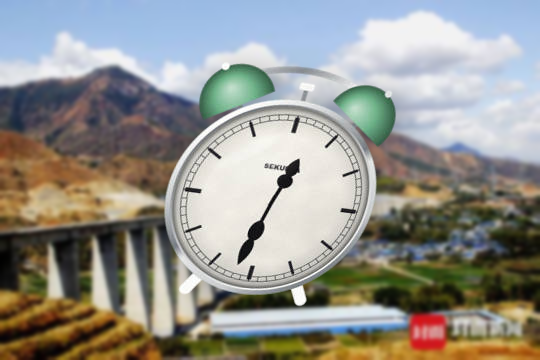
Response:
h=12 m=32
